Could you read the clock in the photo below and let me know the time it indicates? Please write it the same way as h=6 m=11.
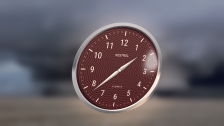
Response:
h=1 m=38
